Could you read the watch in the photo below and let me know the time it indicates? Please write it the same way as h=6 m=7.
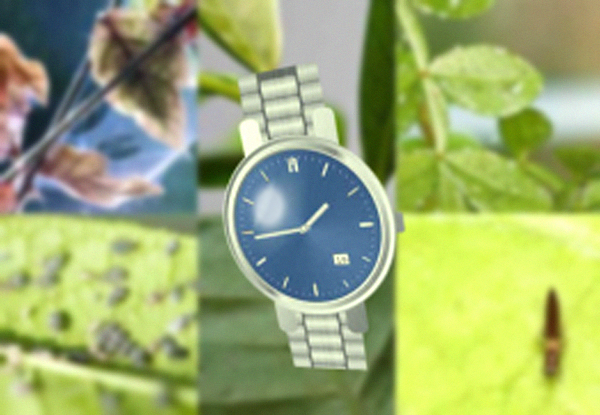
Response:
h=1 m=44
